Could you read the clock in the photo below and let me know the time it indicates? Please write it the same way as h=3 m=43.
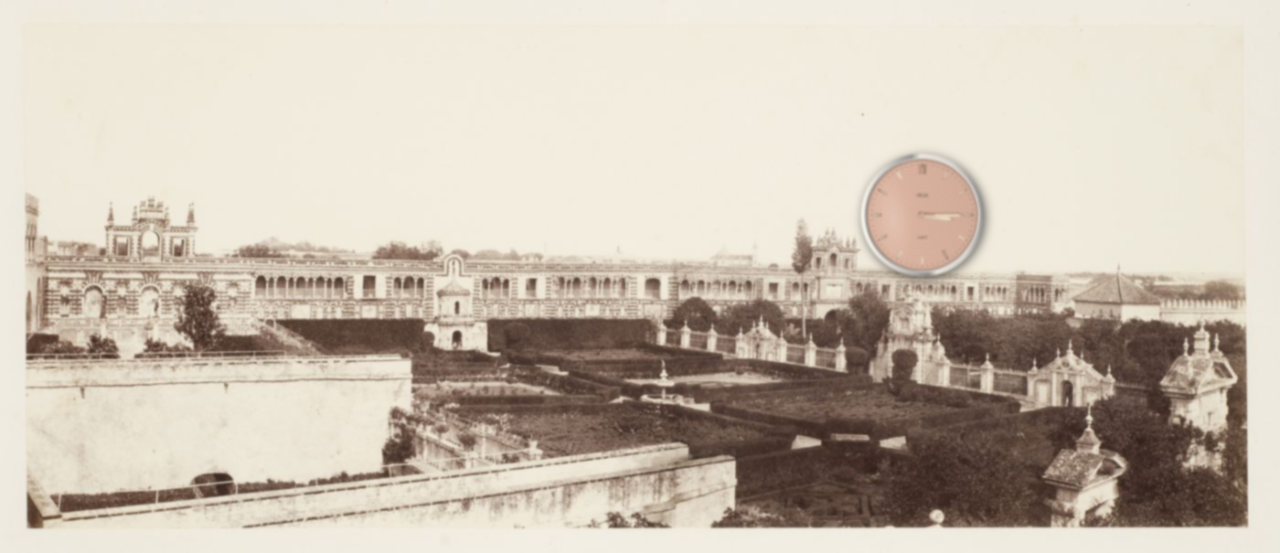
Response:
h=3 m=15
